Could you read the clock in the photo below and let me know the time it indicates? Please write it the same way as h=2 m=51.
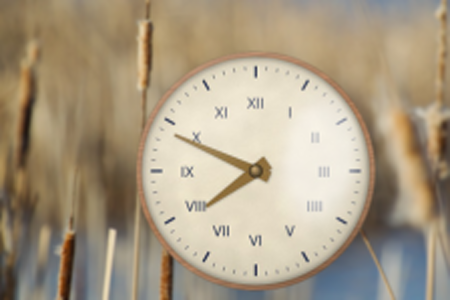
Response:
h=7 m=49
